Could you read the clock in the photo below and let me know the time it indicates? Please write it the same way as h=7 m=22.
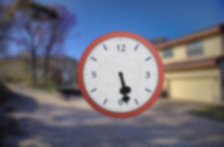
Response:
h=5 m=28
